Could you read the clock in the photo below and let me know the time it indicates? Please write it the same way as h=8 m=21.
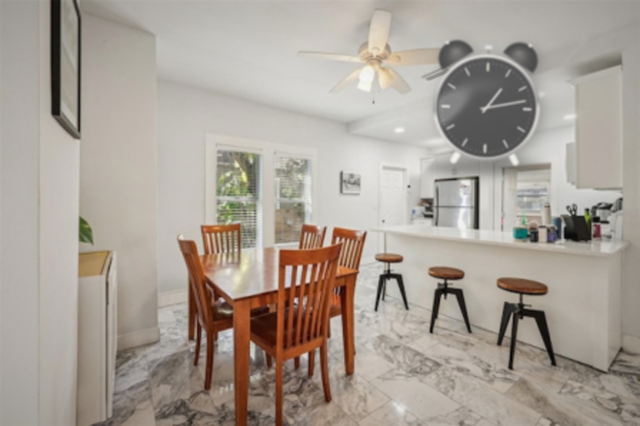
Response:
h=1 m=13
